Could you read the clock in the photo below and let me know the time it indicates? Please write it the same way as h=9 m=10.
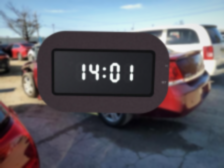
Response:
h=14 m=1
